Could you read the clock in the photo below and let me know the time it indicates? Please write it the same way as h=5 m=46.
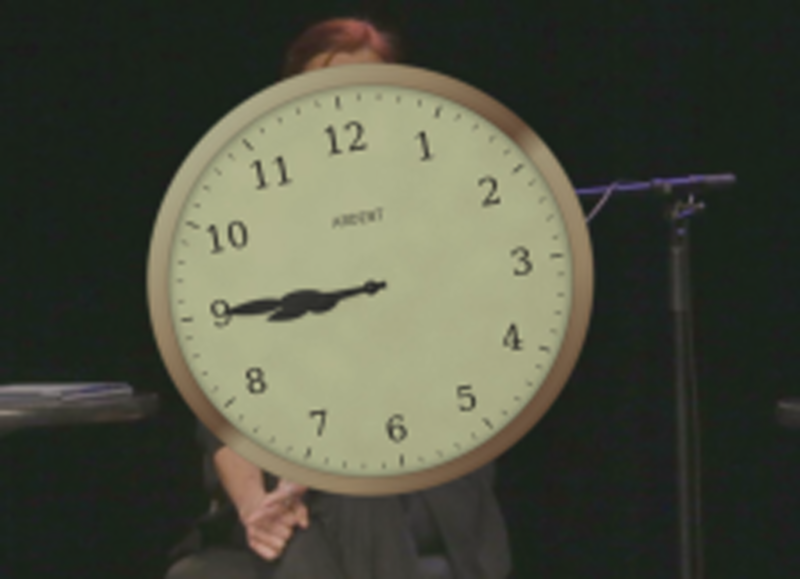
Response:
h=8 m=45
